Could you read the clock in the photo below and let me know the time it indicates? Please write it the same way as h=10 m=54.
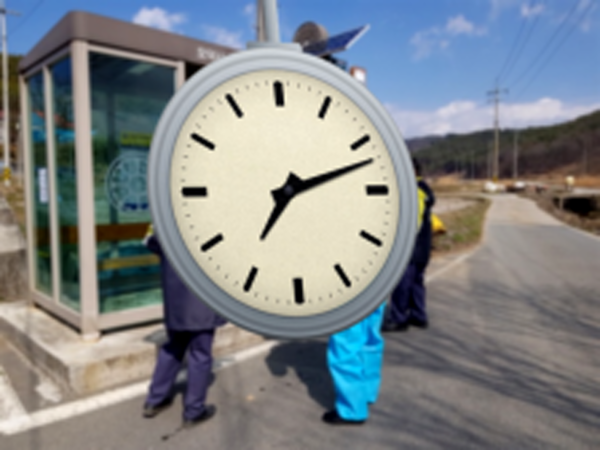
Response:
h=7 m=12
